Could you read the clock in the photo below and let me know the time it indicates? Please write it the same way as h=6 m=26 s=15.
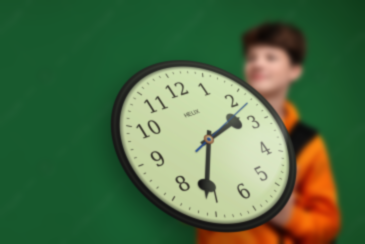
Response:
h=2 m=36 s=12
